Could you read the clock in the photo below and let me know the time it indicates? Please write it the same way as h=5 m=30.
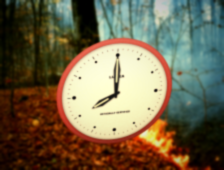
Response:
h=8 m=0
